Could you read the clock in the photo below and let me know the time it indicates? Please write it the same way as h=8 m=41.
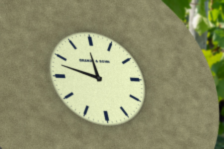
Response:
h=11 m=48
